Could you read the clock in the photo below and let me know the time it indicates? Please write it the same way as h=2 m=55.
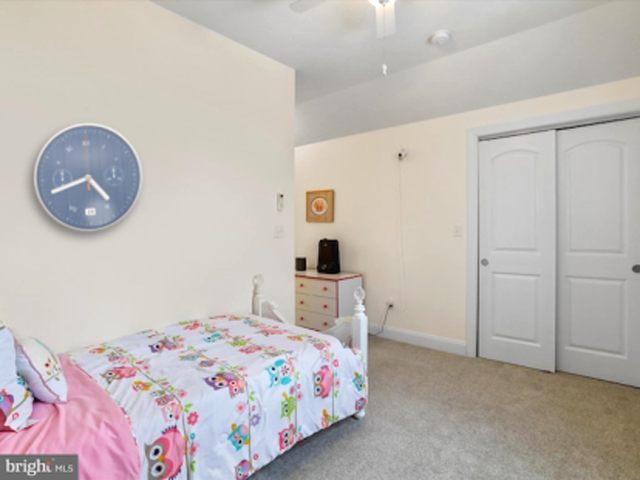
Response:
h=4 m=42
